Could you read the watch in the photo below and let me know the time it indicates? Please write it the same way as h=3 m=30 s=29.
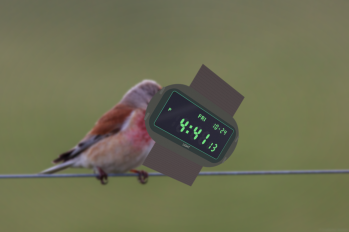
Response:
h=4 m=41 s=13
